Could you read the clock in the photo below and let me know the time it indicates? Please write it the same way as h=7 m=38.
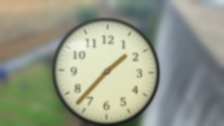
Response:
h=1 m=37
